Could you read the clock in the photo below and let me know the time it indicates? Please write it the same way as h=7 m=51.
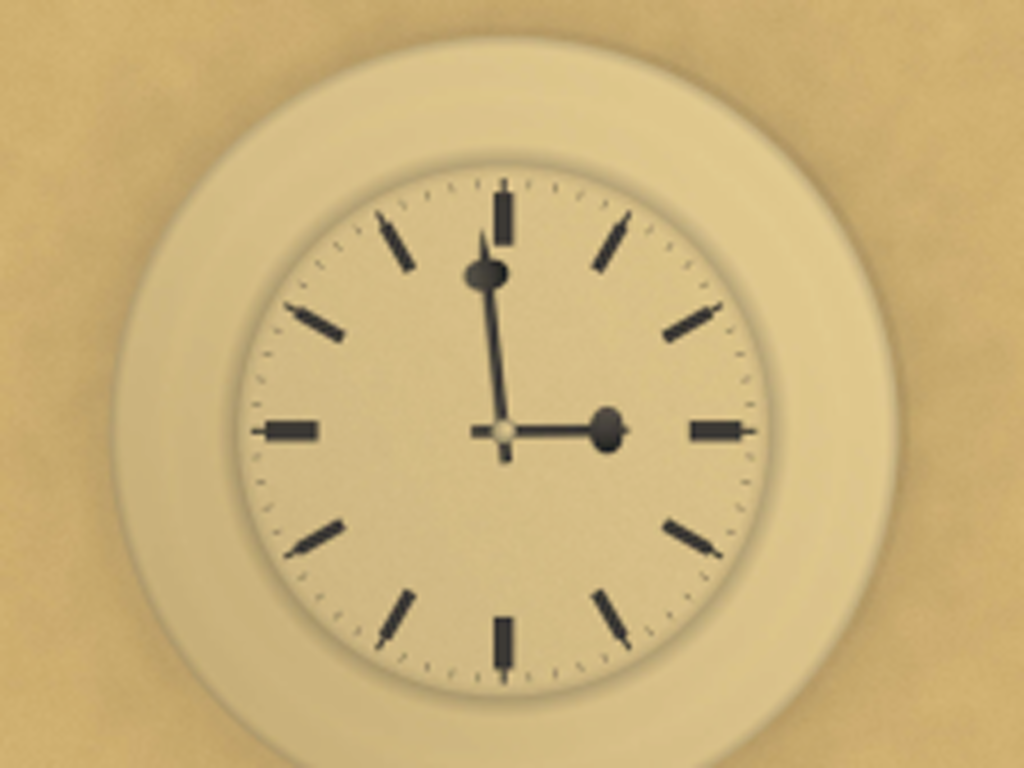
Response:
h=2 m=59
